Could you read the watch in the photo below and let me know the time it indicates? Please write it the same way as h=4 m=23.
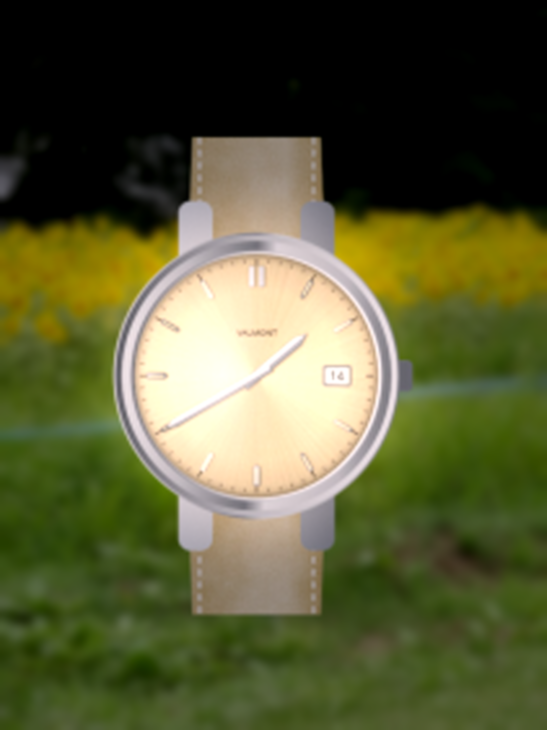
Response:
h=1 m=40
